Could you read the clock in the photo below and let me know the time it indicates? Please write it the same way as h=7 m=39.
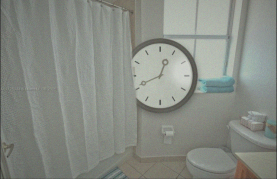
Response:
h=12 m=41
